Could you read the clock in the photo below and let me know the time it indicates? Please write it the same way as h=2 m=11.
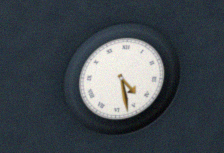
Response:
h=4 m=27
